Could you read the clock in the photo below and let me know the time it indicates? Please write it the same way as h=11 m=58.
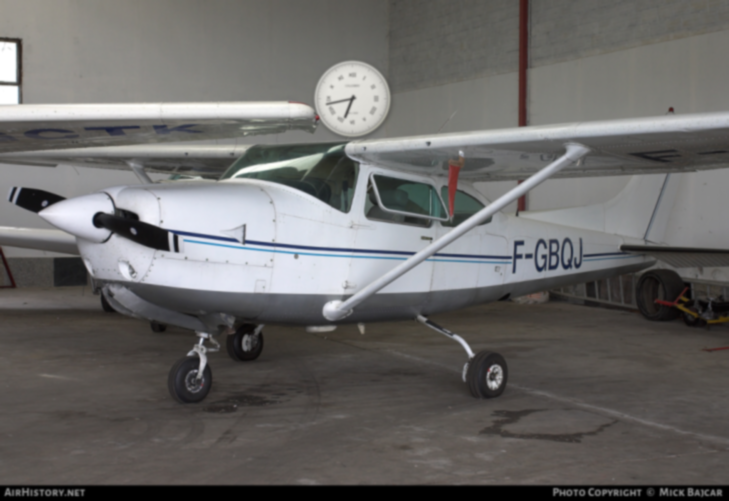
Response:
h=6 m=43
